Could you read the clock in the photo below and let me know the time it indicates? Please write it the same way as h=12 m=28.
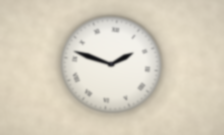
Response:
h=1 m=47
